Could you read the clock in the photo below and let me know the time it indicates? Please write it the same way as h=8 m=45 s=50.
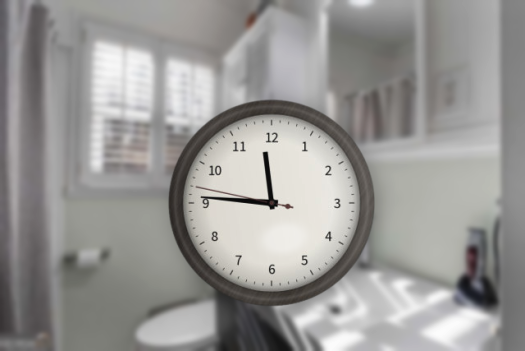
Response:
h=11 m=45 s=47
